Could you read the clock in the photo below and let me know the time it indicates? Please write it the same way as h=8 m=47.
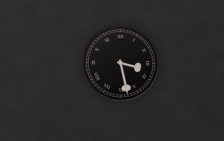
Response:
h=3 m=28
